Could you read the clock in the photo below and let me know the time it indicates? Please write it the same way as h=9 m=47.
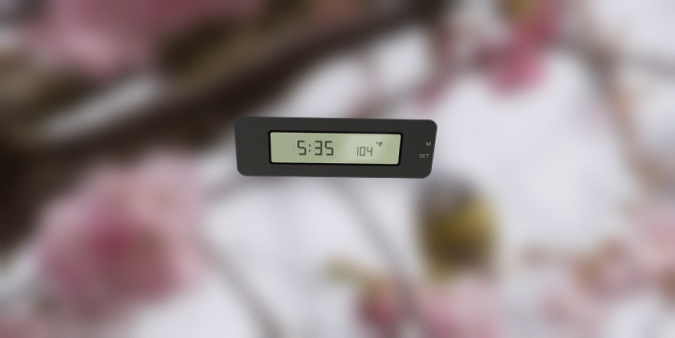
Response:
h=5 m=35
